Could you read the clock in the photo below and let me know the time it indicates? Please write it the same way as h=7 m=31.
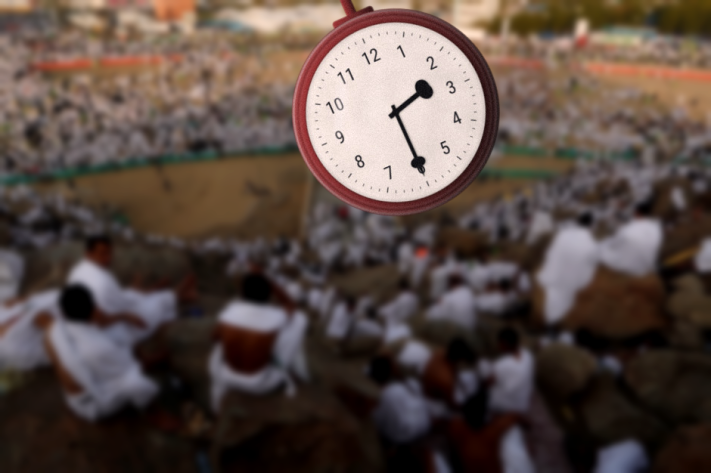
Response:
h=2 m=30
